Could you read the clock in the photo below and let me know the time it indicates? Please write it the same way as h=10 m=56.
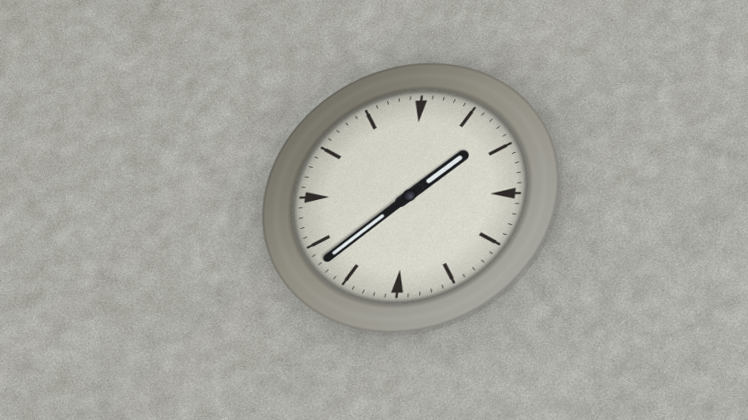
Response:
h=1 m=38
